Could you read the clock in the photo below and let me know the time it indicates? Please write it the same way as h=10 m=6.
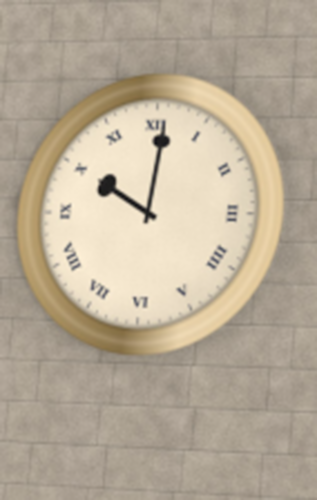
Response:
h=10 m=1
